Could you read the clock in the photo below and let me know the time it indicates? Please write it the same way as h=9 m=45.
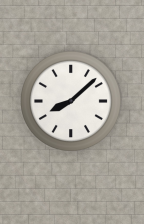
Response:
h=8 m=8
